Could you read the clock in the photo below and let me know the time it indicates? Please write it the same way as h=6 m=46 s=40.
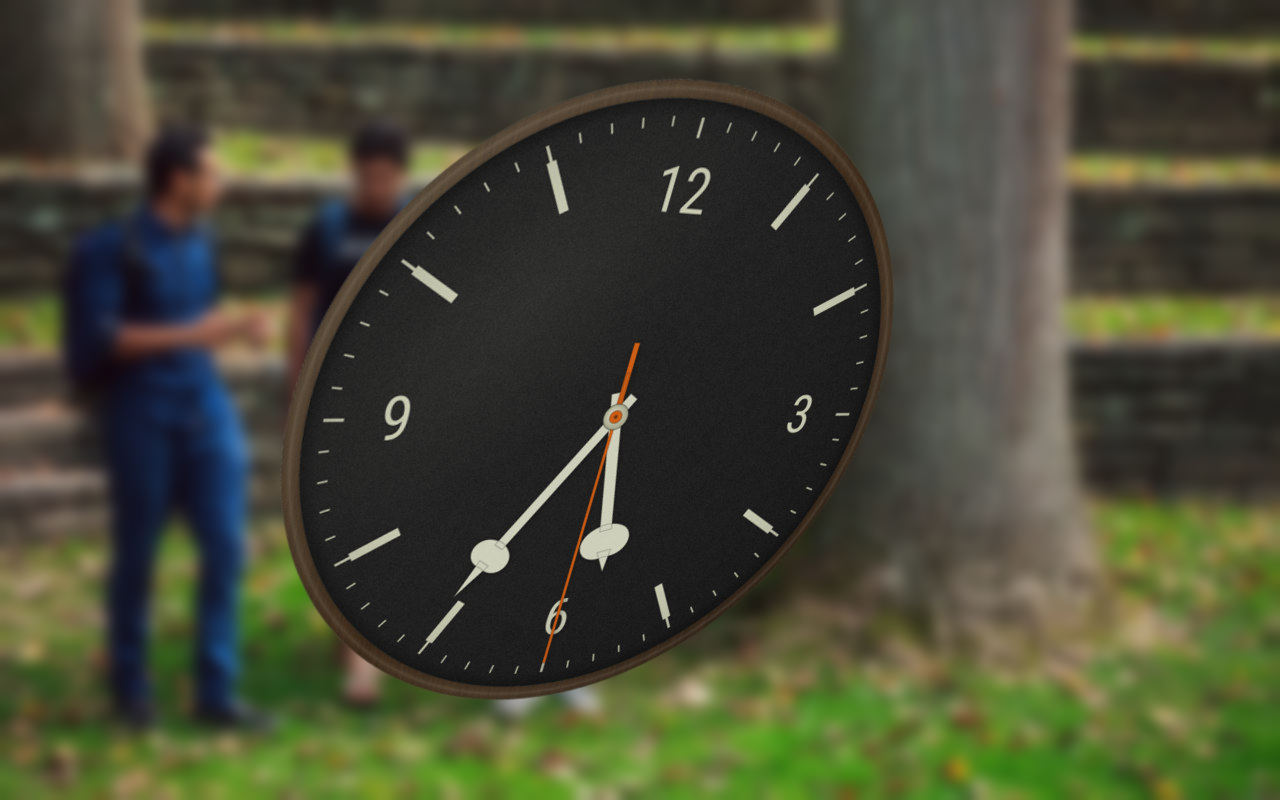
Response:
h=5 m=35 s=30
